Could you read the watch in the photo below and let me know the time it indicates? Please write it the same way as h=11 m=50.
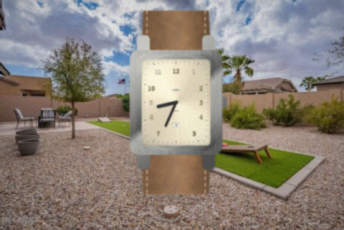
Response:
h=8 m=34
